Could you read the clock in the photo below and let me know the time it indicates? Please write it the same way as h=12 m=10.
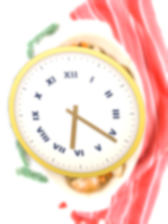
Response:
h=6 m=21
